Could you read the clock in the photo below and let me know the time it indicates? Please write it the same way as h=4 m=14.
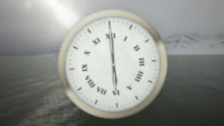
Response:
h=6 m=0
